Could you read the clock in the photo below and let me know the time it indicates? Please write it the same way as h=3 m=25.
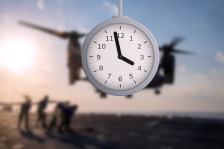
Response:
h=3 m=58
